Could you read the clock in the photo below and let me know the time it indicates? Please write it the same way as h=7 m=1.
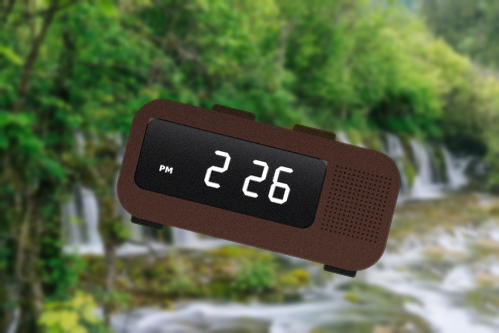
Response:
h=2 m=26
